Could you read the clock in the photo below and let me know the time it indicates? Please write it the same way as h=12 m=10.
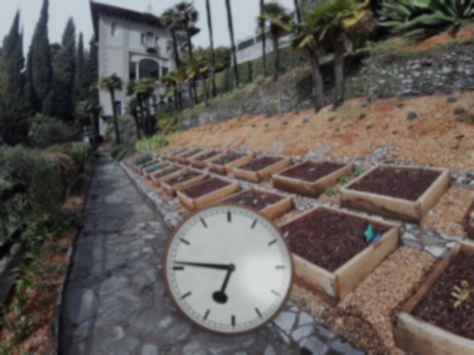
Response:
h=6 m=46
